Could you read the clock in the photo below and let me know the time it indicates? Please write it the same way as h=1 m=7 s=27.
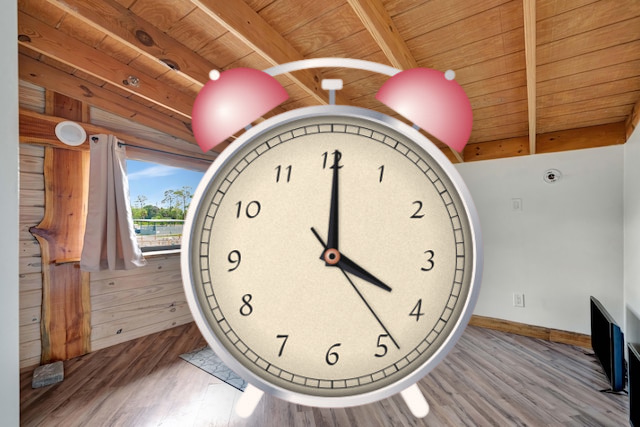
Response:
h=4 m=0 s=24
